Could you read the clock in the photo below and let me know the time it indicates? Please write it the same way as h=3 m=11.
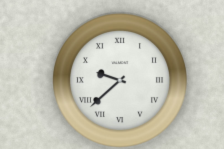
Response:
h=9 m=38
